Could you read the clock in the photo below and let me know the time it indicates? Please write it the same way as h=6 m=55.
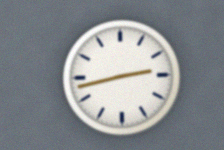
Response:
h=2 m=43
